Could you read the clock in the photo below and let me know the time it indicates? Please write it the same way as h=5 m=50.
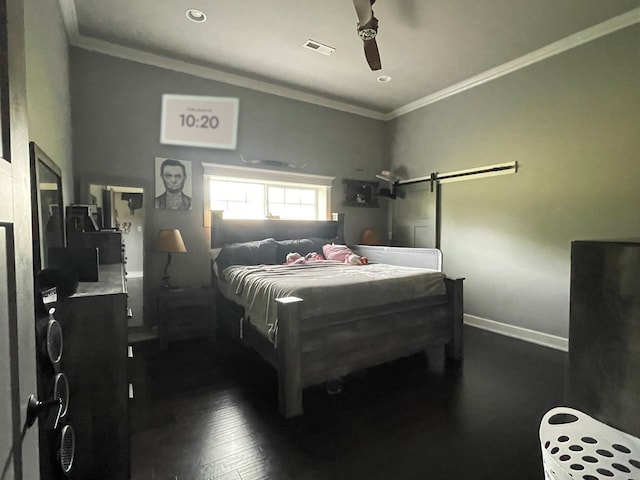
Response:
h=10 m=20
